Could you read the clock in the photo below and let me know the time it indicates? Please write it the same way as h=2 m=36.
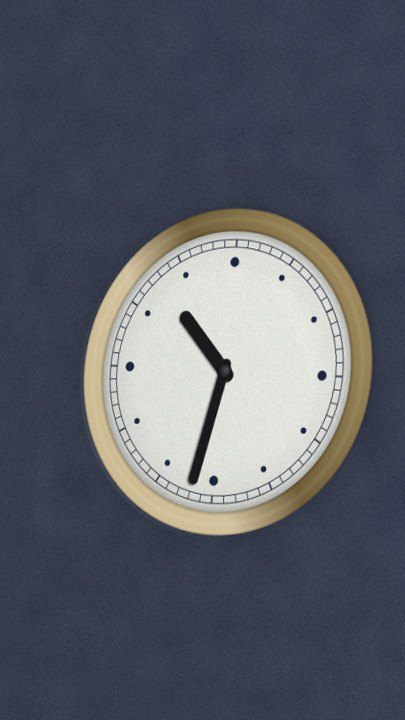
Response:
h=10 m=32
